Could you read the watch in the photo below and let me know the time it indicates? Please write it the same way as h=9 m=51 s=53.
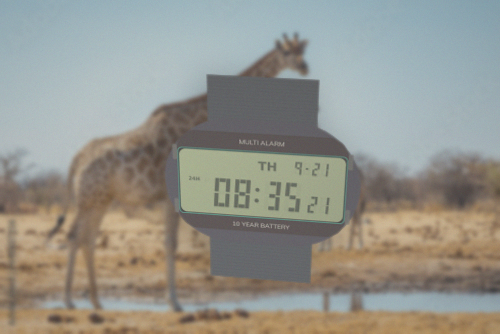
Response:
h=8 m=35 s=21
